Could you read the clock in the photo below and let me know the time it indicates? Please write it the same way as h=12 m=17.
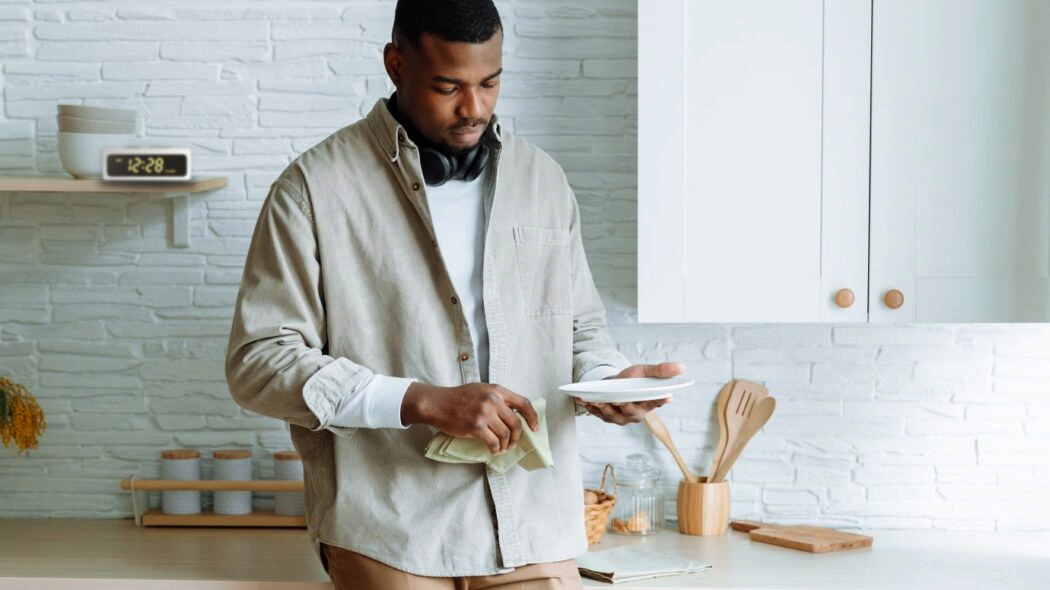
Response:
h=12 m=28
